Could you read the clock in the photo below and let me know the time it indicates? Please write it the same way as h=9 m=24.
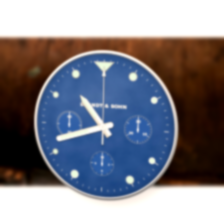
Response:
h=10 m=42
